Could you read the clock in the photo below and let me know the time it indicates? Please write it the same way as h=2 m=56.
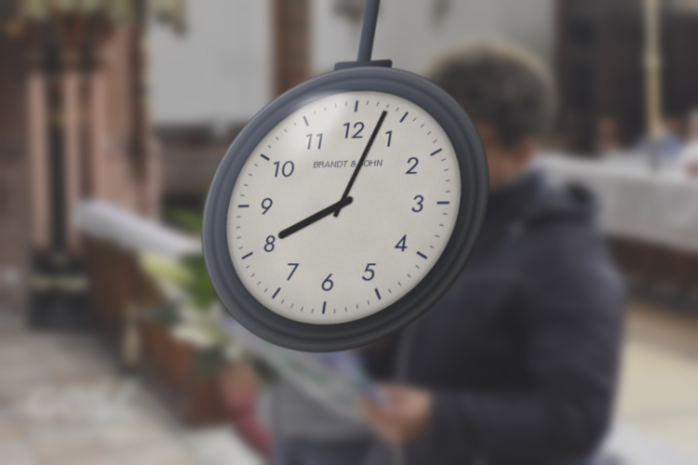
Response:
h=8 m=3
